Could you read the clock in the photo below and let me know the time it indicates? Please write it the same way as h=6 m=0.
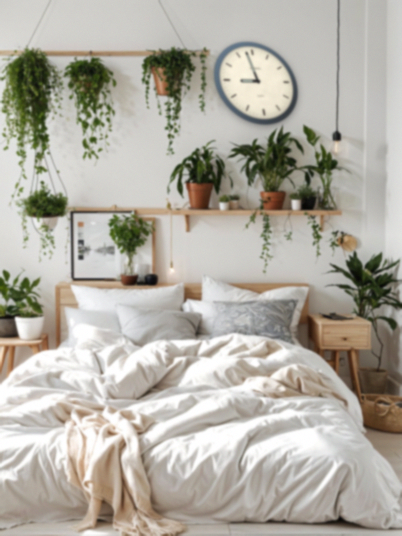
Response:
h=8 m=58
